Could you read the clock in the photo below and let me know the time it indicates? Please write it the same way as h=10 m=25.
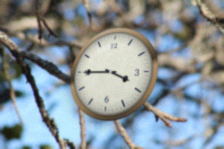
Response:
h=3 m=45
